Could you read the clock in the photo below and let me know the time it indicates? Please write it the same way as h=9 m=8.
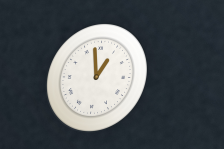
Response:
h=12 m=58
